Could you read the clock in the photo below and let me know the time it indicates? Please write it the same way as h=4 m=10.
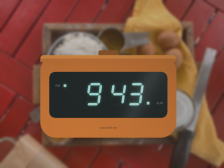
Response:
h=9 m=43
